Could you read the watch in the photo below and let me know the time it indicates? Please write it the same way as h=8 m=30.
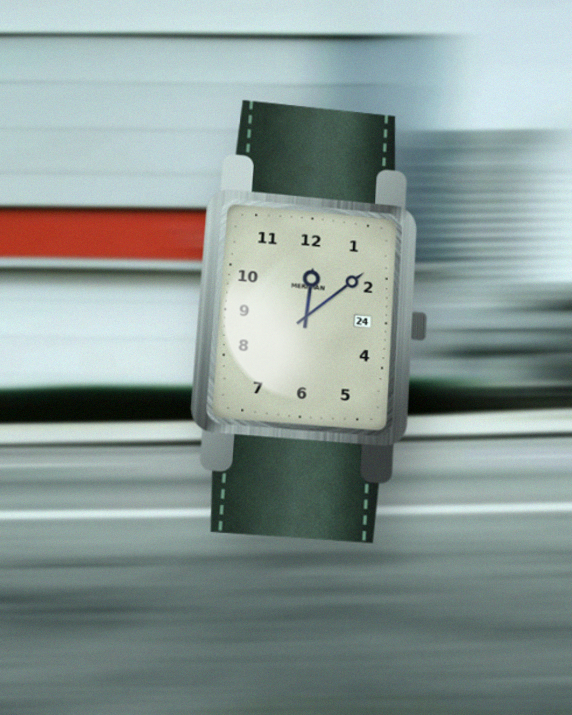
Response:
h=12 m=8
